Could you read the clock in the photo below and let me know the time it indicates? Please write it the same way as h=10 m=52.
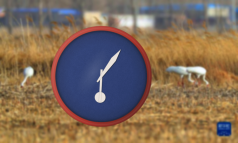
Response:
h=6 m=6
